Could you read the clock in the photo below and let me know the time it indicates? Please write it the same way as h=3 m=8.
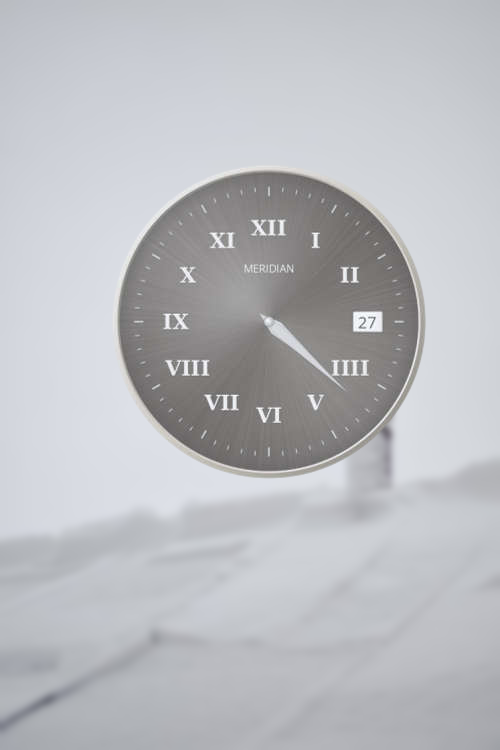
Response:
h=4 m=22
